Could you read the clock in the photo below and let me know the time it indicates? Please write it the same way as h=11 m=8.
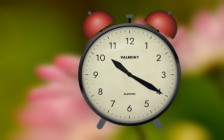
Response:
h=10 m=20
